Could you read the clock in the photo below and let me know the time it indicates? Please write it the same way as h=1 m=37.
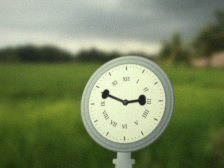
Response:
h=2 m=49
